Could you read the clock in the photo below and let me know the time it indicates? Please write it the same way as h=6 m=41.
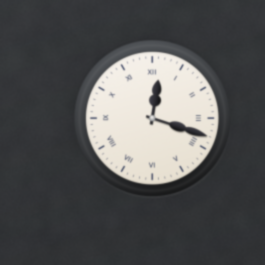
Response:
h=12 m=18
